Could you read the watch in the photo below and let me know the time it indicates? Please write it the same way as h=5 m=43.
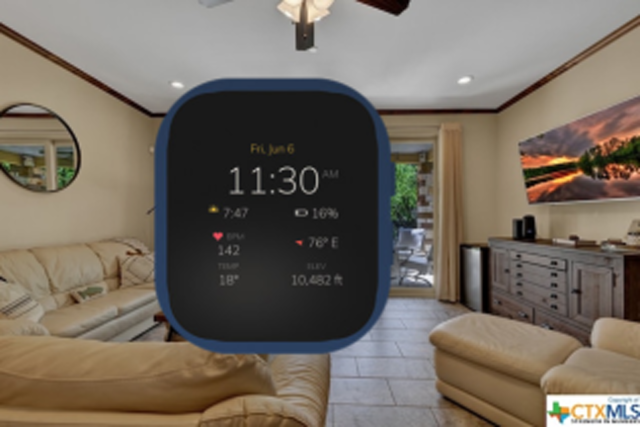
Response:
h=11 m=30
